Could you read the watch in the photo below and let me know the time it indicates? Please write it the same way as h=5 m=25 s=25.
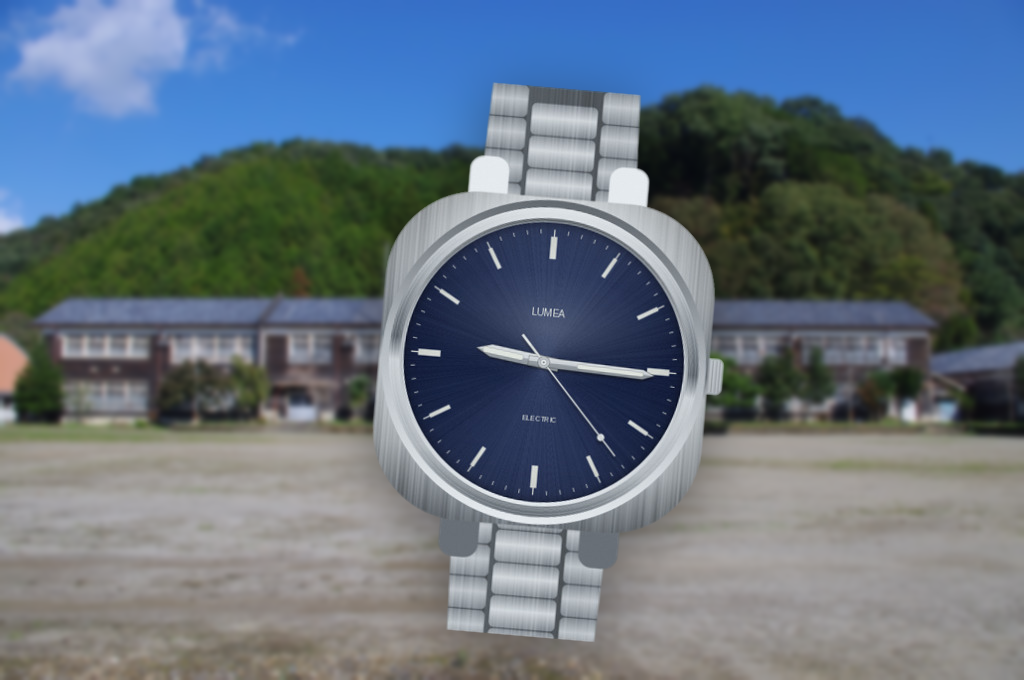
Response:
h=9 m=15 s=23
